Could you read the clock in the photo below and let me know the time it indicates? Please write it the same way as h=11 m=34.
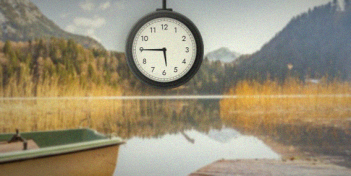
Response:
h=5 m=45
